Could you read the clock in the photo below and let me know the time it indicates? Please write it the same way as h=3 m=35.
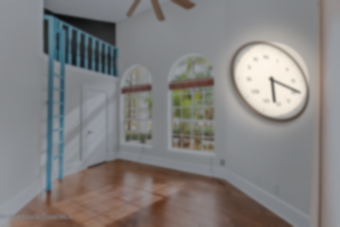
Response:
h=6 m=19
